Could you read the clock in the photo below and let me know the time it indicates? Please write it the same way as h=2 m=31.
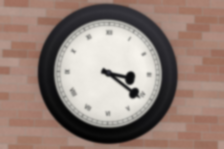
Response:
h=3 m=21
